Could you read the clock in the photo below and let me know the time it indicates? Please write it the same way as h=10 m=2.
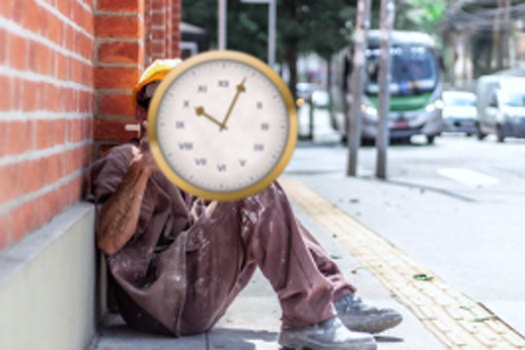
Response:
h=10 m=4
